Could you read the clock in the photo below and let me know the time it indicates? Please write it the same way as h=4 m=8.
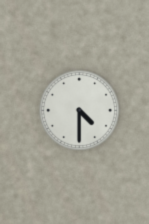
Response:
h=4 m=30
